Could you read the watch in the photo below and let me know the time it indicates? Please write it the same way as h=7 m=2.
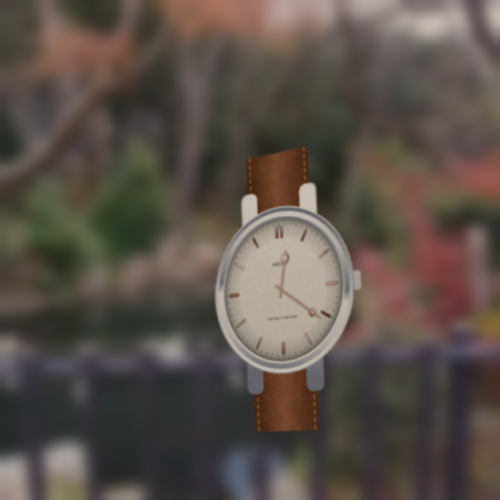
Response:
h=12 m=21
